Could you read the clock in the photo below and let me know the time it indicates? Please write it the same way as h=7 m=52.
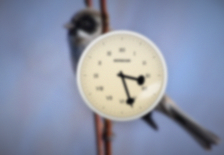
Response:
h=3 m=27
